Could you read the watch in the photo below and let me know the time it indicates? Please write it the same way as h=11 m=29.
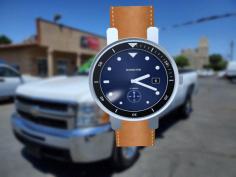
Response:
h=2 m=19
